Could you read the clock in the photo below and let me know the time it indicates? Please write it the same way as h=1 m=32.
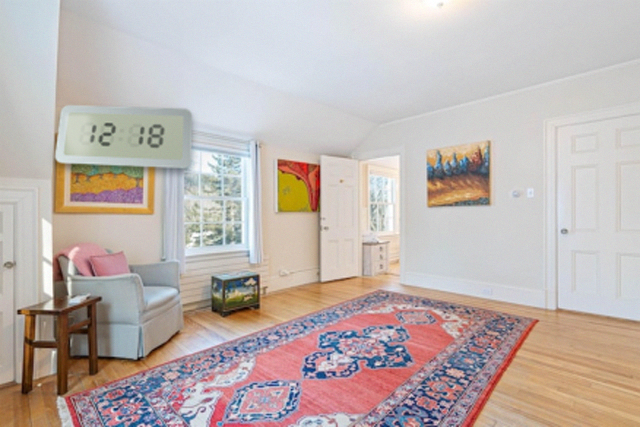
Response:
h=12 m=18
